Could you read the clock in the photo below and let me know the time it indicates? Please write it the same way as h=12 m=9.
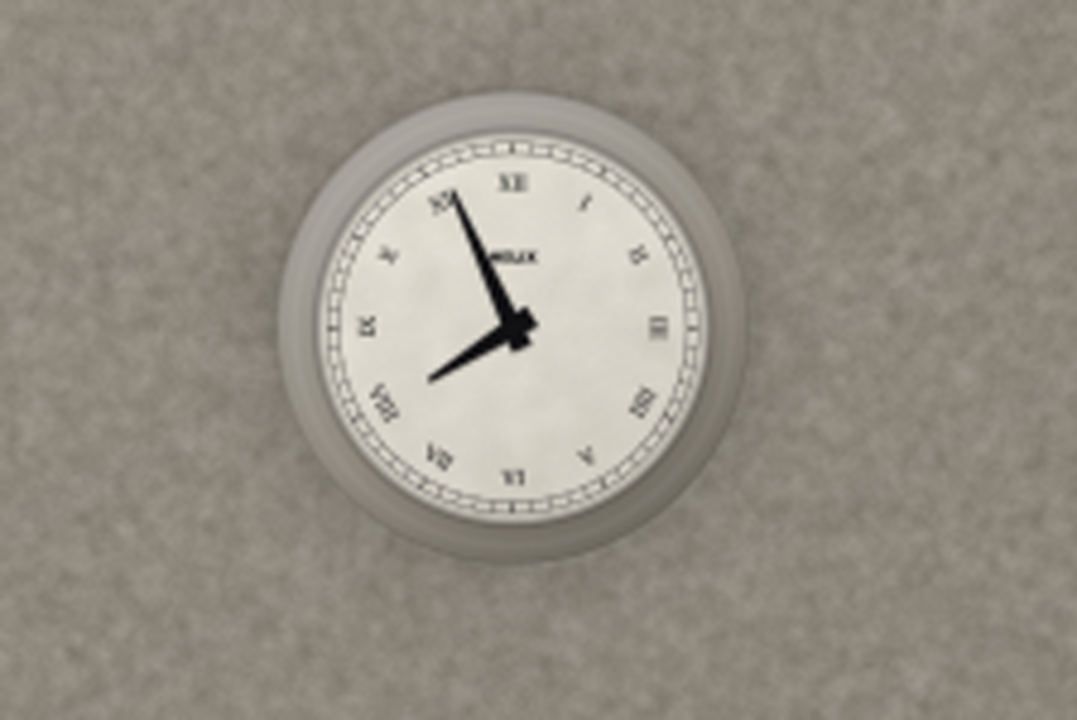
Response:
h=7 m=56
